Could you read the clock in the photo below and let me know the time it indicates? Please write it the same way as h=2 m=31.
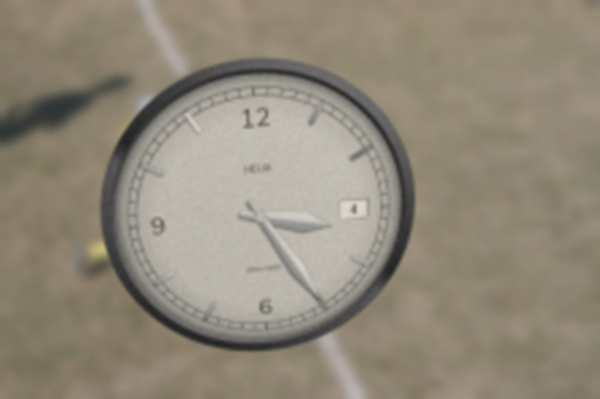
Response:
h=3 m=25
